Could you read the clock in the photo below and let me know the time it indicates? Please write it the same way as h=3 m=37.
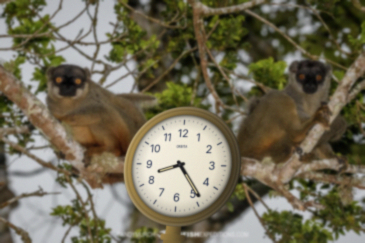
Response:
h=8 m=24
